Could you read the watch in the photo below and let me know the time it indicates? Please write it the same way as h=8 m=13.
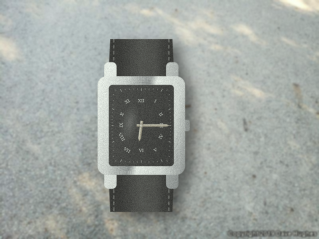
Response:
h=6 m=15
